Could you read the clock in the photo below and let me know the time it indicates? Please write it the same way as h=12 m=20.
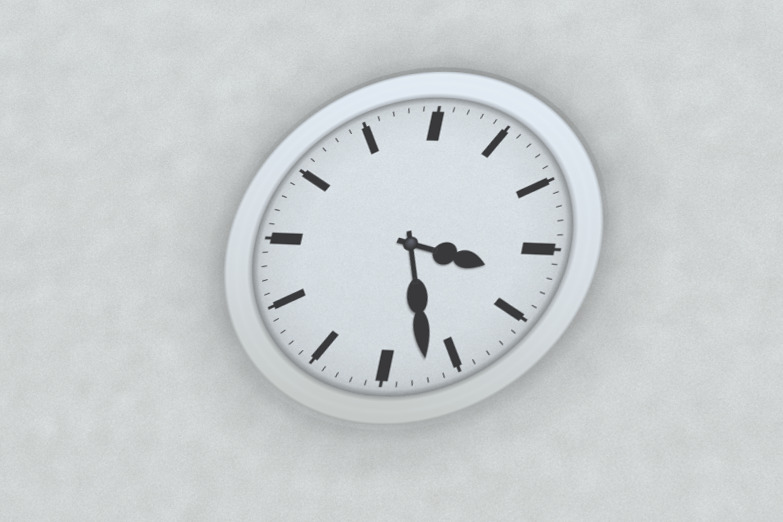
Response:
h=3 m=27
